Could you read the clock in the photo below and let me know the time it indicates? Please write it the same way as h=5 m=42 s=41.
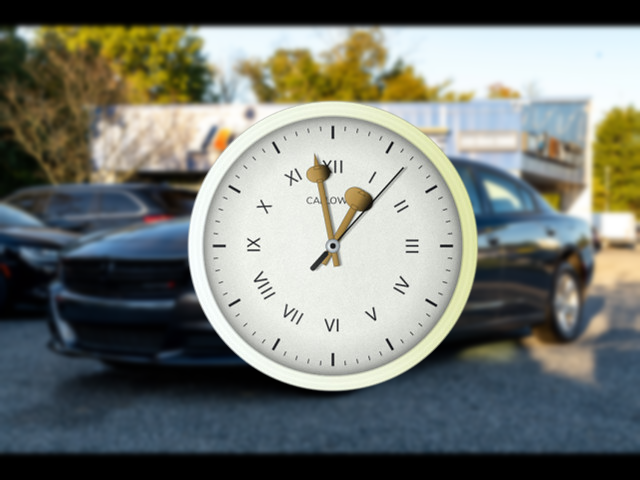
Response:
h=12 m=58 s=7
